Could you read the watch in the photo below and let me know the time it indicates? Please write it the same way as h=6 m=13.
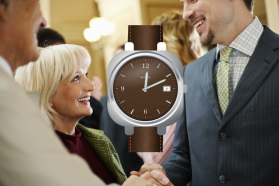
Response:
h=12 m=11
